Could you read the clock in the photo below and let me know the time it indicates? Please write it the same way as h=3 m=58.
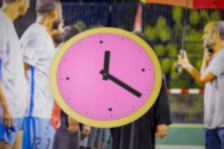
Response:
h=12 m=22
